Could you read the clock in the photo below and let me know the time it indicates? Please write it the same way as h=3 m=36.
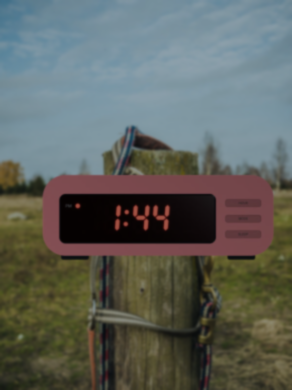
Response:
h=1 m=44
